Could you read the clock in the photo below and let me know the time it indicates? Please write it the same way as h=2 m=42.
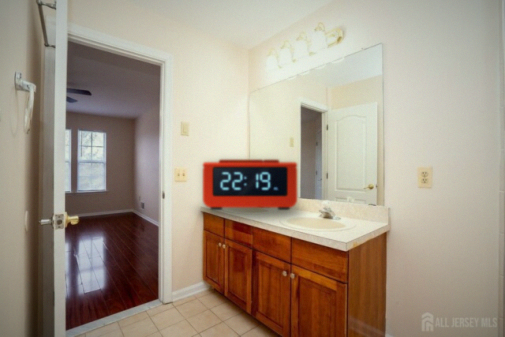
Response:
h=22 m=19
